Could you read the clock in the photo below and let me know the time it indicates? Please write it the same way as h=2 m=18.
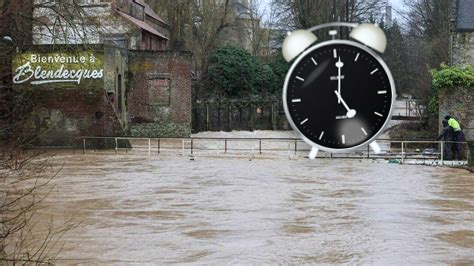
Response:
h=5 m=1
